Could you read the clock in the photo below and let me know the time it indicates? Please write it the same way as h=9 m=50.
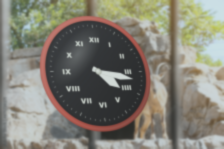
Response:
h=4 m=17
